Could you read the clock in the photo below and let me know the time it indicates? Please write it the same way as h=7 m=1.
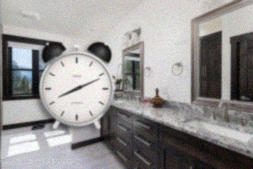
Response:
h=8 m=11
